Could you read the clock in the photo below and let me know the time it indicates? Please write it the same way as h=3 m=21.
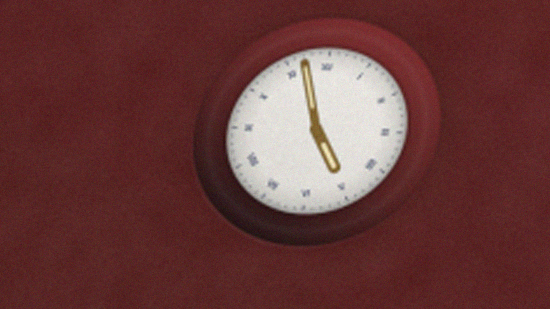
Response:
h=4 m=57
